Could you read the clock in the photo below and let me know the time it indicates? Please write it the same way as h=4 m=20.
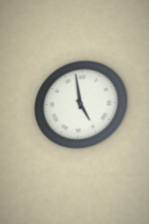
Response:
h=4 m=58
